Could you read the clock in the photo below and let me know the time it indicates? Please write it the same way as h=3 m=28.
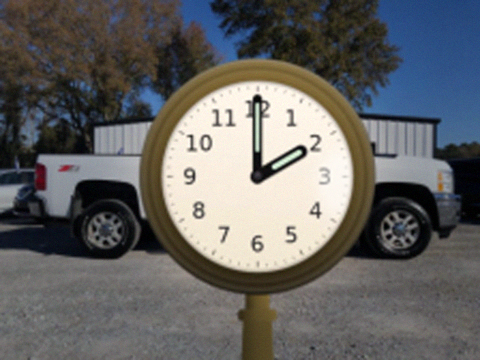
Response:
h=2 m=0
